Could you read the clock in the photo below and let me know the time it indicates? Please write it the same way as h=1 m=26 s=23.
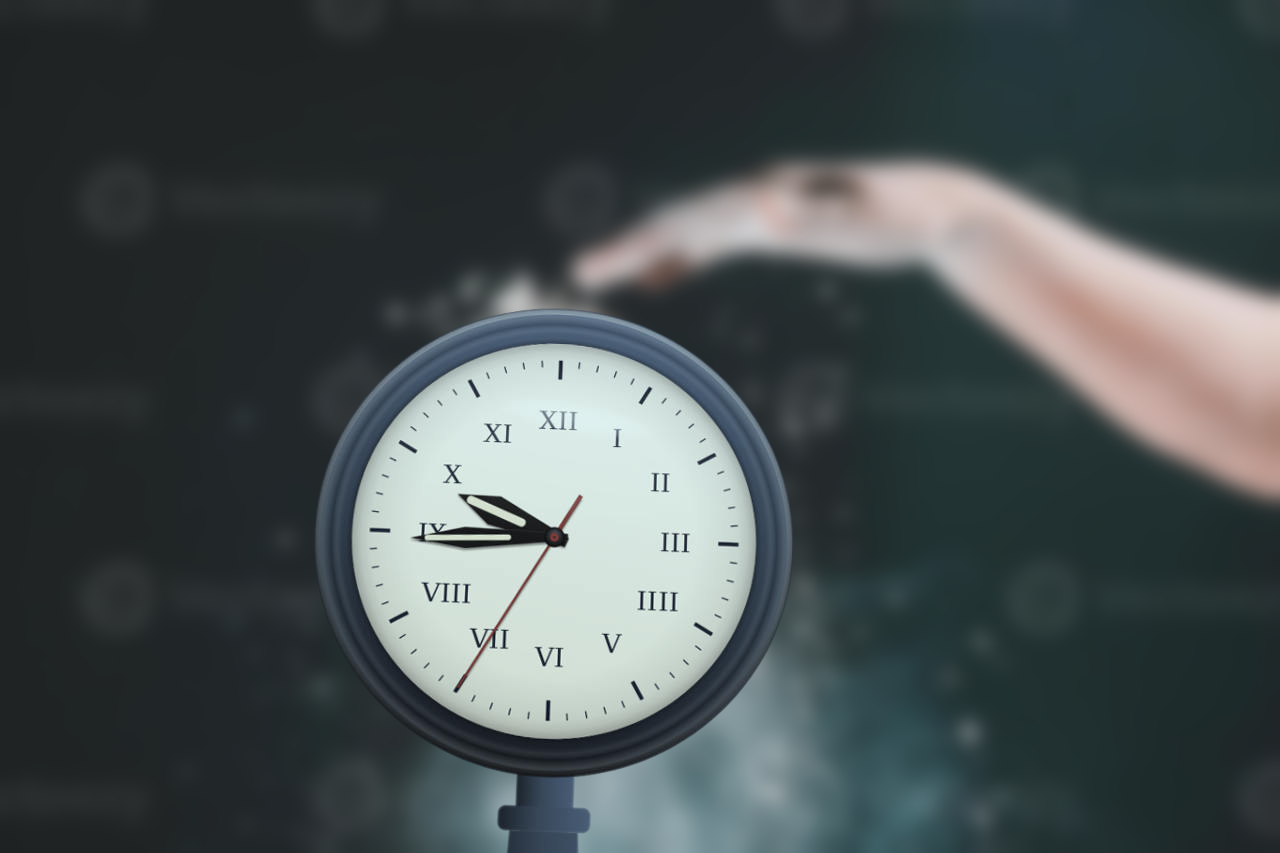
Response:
h=9 m=44 s=35
